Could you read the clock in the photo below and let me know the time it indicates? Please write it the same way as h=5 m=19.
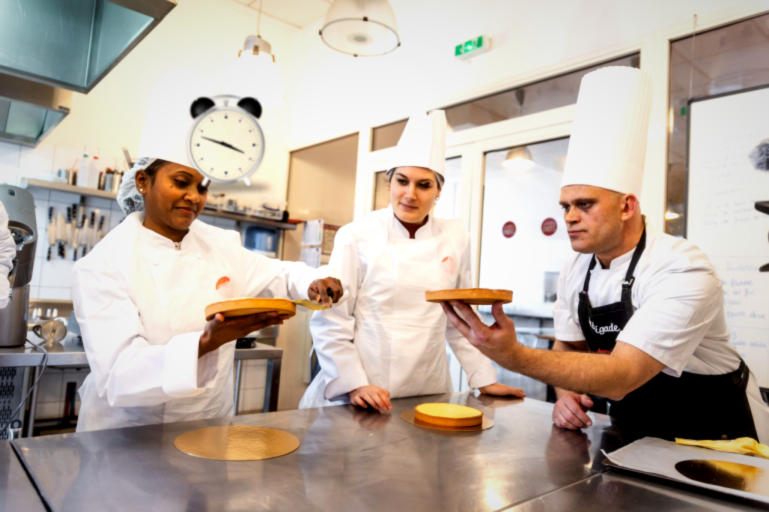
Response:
h=3 m=48
